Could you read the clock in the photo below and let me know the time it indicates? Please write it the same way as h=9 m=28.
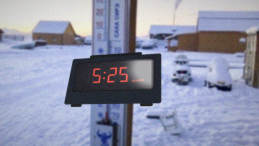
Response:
h=5 m=25
